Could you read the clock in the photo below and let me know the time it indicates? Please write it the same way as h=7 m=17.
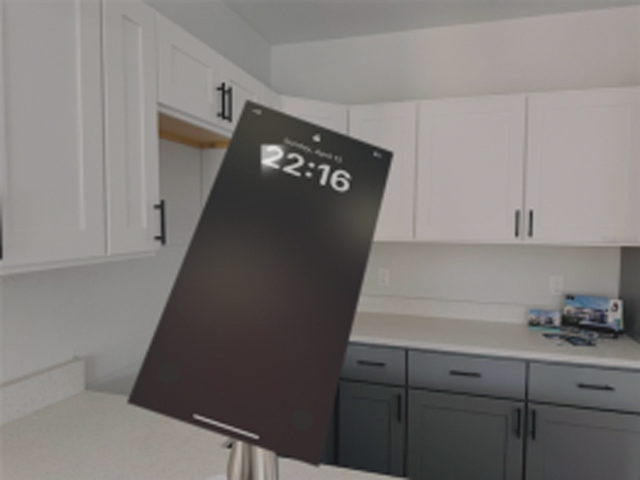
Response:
h=22 m=16
